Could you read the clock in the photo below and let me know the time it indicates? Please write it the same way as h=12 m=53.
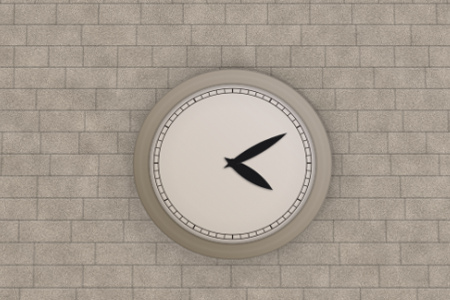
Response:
h=4 m=10
